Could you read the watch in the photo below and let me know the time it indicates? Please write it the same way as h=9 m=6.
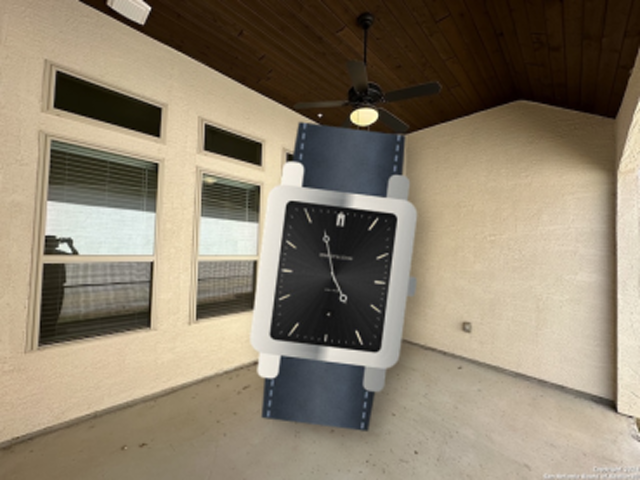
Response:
h=4 m=57
